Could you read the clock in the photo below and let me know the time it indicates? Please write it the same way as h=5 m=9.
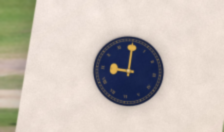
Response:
h=9 m=0
